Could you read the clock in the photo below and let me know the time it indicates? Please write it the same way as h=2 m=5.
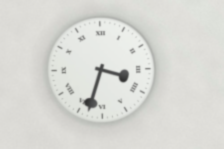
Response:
h=3 m=33
